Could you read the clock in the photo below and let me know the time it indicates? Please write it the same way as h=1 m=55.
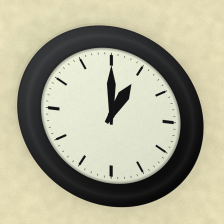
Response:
h=1 m=0
